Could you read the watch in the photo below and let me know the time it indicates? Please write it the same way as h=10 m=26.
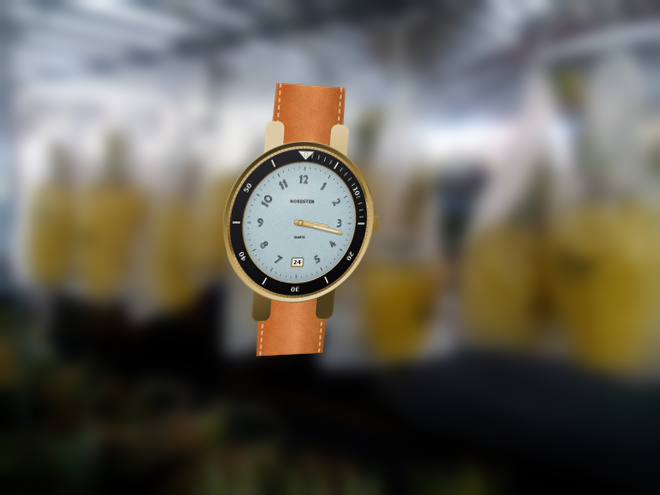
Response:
h=3 m=17
